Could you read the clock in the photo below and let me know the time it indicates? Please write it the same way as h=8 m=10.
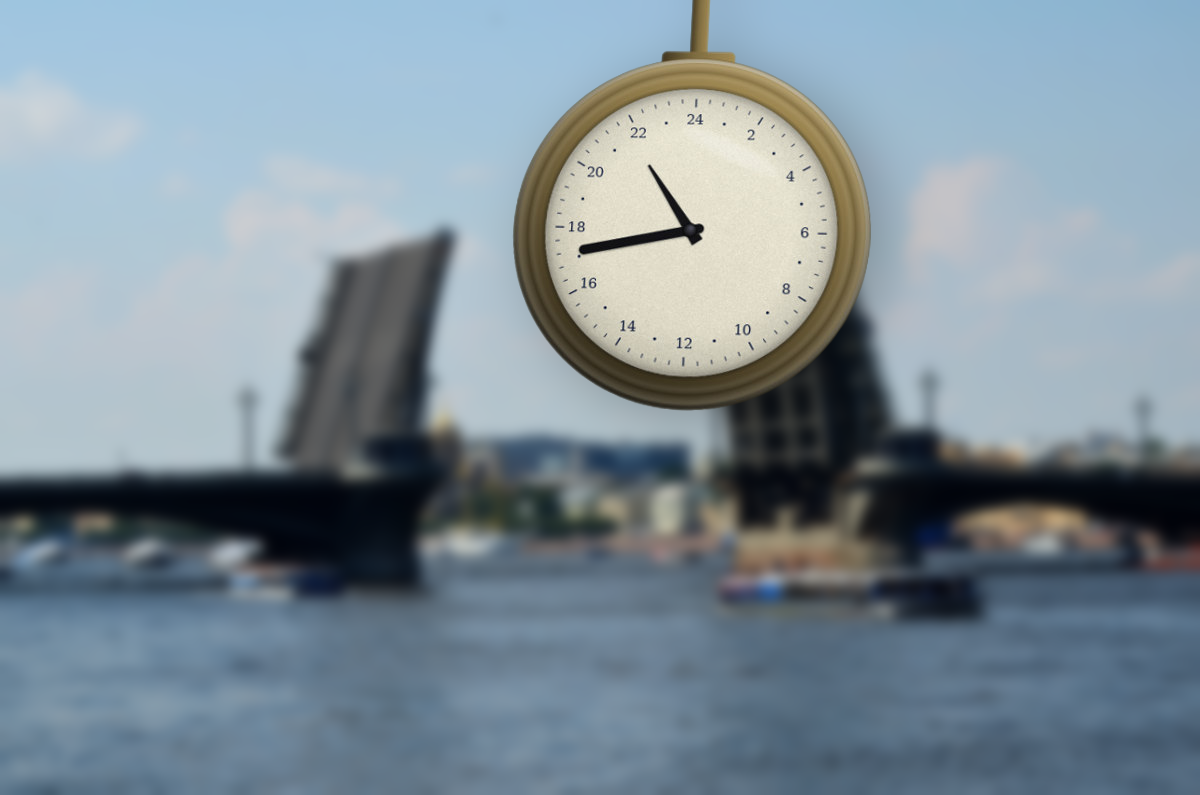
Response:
h=21 m=43
